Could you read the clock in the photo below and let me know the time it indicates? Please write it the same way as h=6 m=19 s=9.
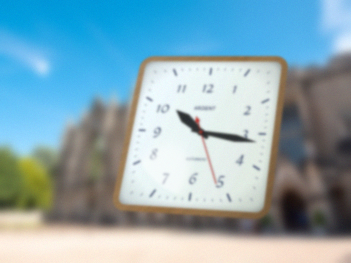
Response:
h=10 m=16 s=26
